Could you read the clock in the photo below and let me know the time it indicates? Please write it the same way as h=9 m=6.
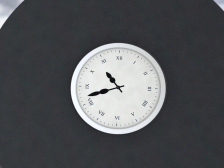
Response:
h=10 m=42
